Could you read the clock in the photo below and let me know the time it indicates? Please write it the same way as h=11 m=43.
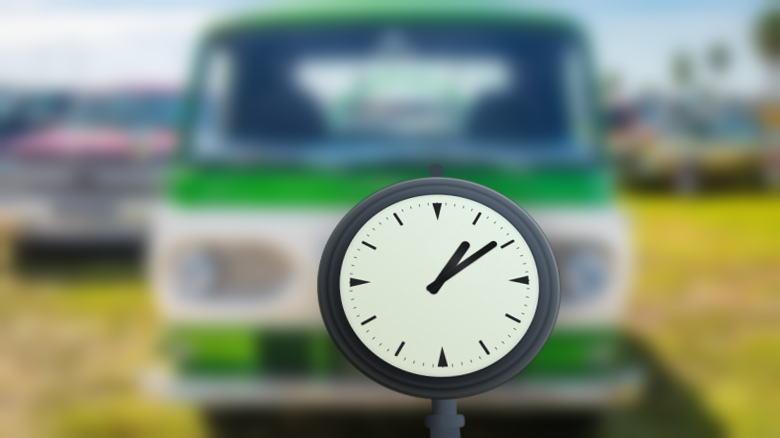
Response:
h=1 m=9
